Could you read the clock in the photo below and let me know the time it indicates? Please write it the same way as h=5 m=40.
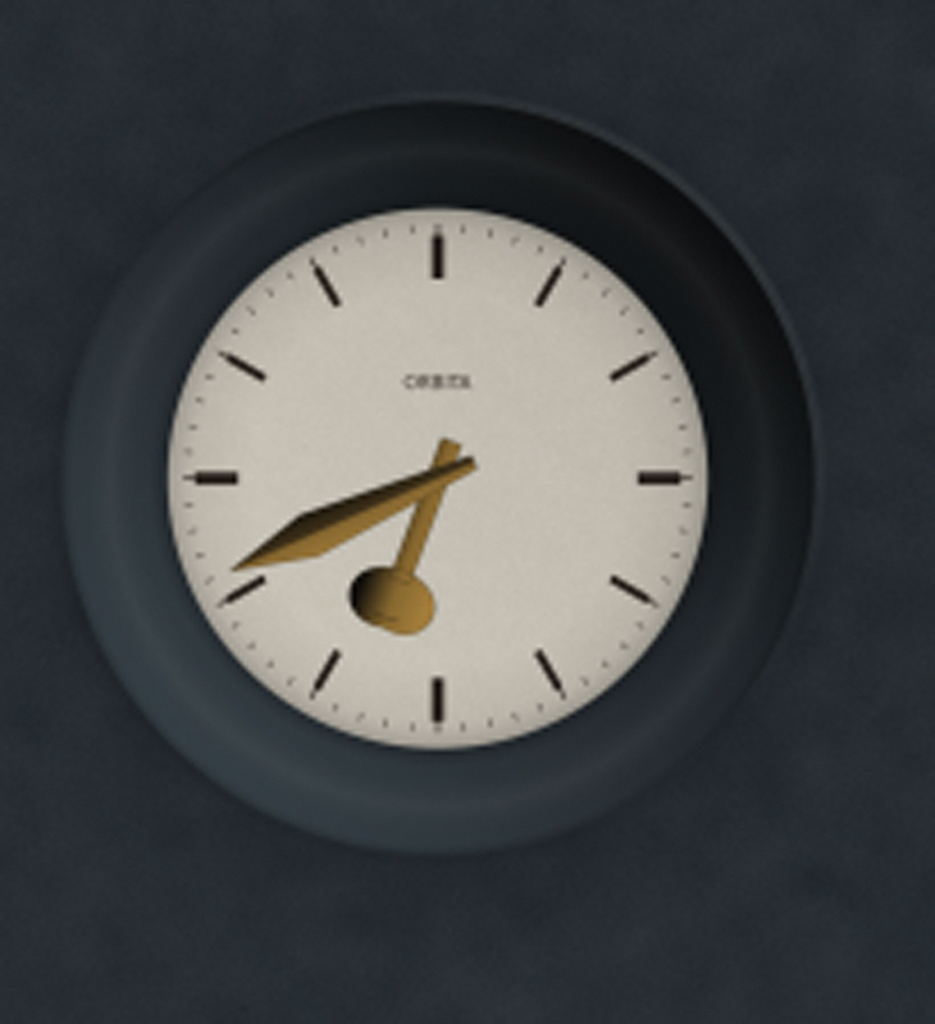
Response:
h=6 m=41
